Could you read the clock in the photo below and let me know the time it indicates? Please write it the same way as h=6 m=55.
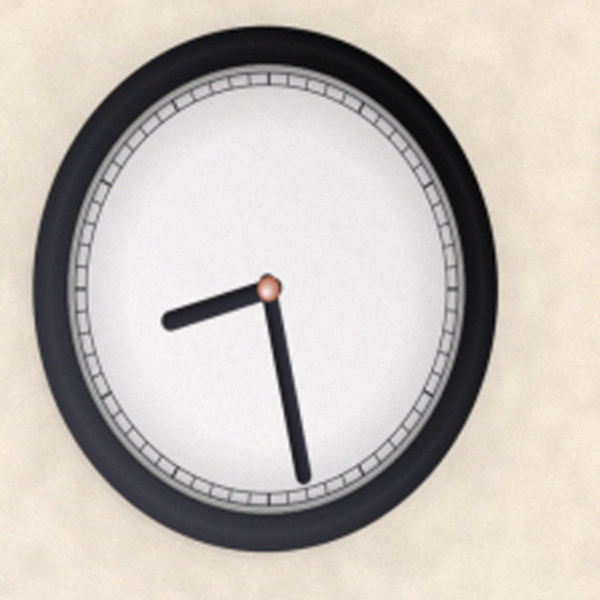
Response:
h=8 m=28
